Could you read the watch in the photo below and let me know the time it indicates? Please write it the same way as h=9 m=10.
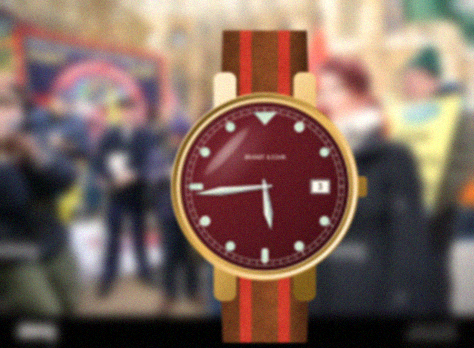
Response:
h=5 m=44
